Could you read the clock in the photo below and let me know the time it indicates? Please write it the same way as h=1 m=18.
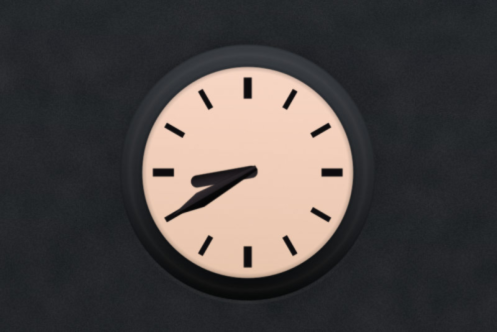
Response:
h=8 m=40
